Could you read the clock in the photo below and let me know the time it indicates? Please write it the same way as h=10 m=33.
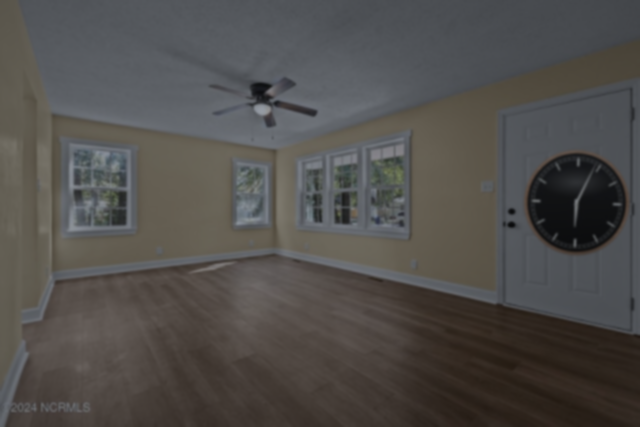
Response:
h=6 m=4
